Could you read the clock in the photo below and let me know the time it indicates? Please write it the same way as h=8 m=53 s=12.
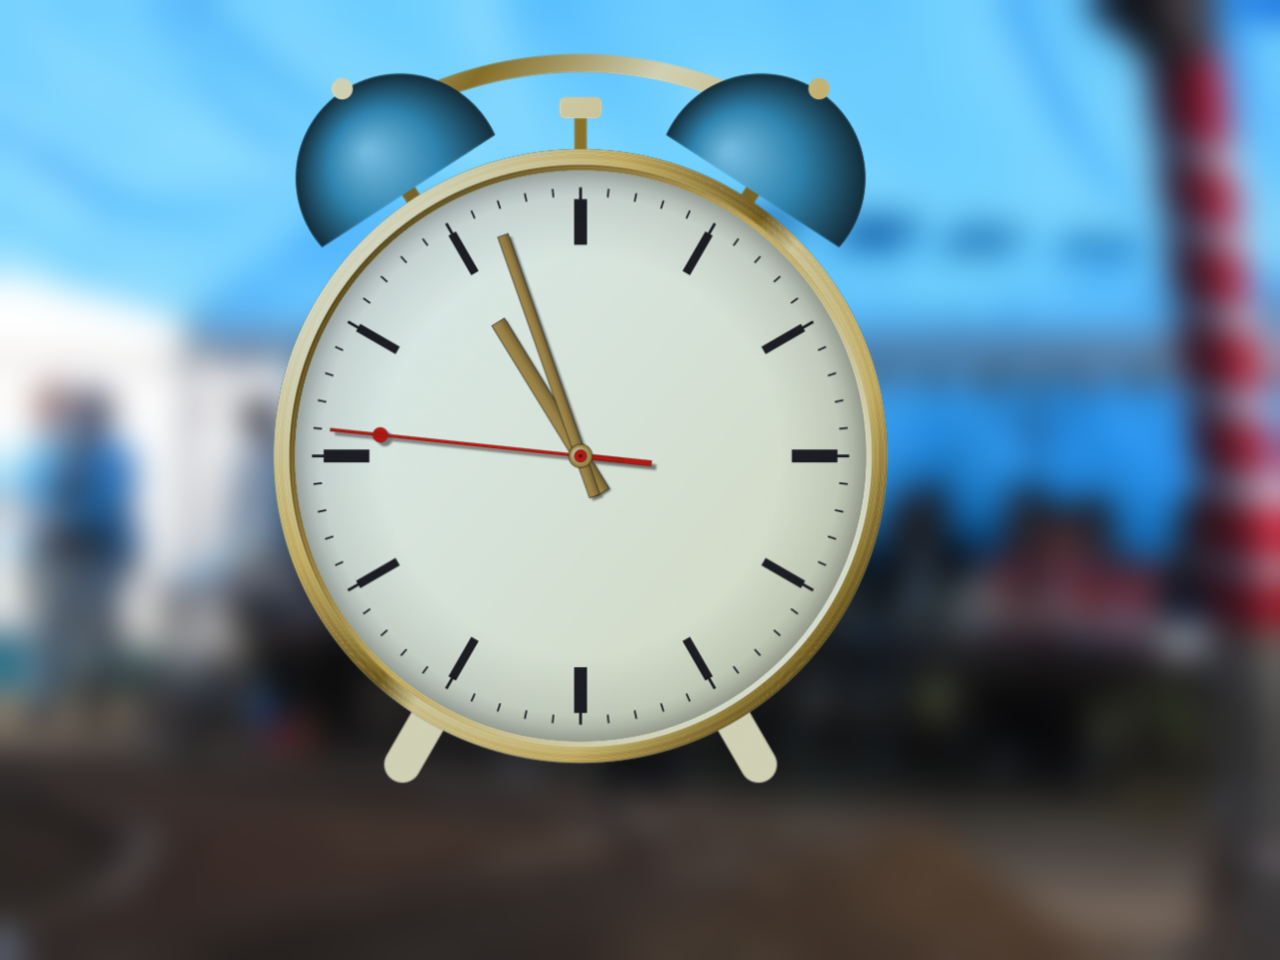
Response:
h=10 m=56 s=46
